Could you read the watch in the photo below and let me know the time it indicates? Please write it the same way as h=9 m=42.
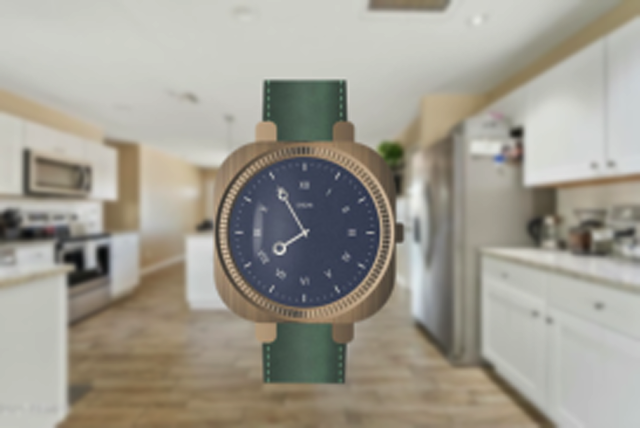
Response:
h=7 m=55
